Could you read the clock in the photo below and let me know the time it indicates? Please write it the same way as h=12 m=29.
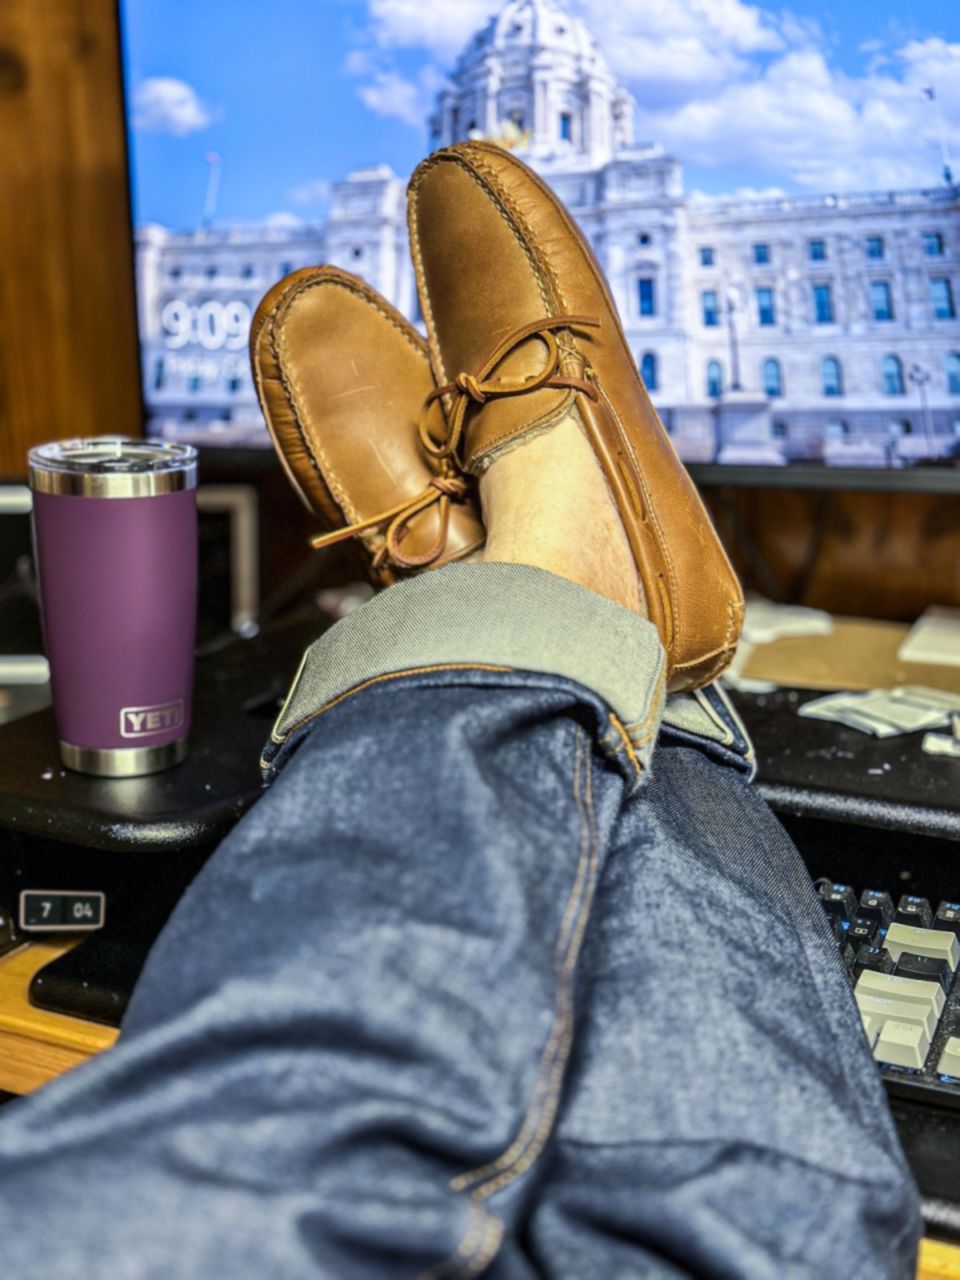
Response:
h=7 m=4
